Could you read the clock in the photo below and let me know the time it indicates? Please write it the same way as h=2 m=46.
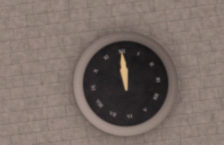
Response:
h=12 m=0
